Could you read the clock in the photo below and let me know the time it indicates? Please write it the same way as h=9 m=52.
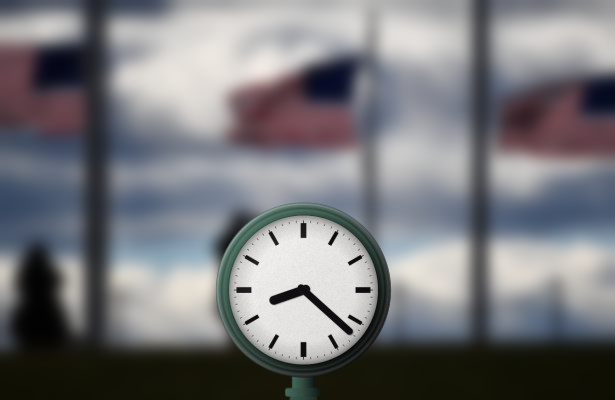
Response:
h=8 m=22
